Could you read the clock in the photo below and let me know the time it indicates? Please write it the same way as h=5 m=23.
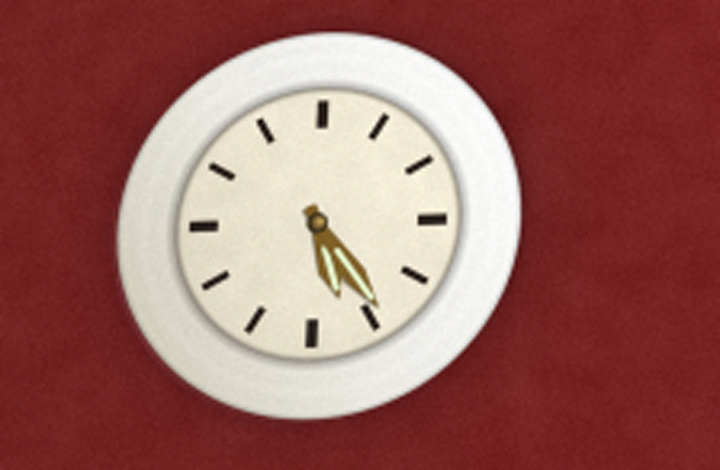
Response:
h=5 m=24
